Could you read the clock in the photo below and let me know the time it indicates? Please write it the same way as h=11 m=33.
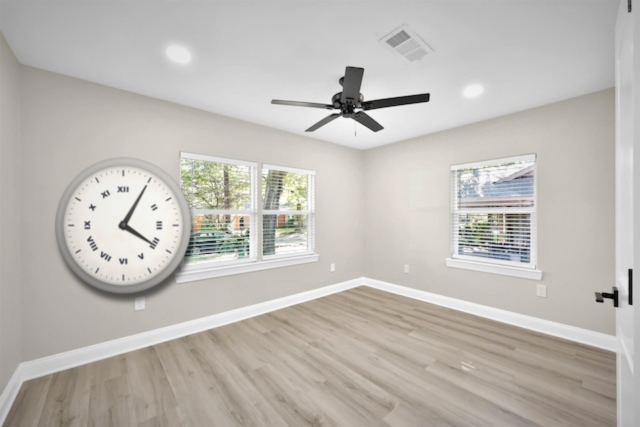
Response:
h=4 m=5
